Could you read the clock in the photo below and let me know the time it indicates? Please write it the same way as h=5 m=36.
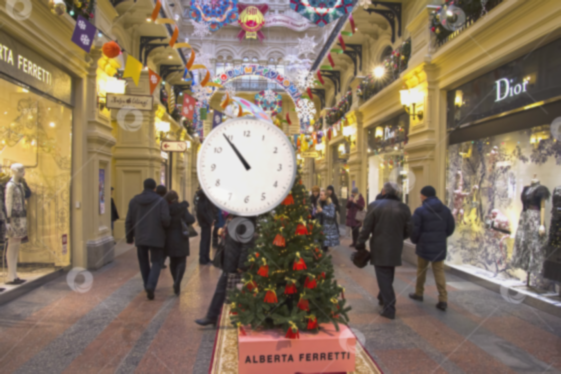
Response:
h=10 m=54
